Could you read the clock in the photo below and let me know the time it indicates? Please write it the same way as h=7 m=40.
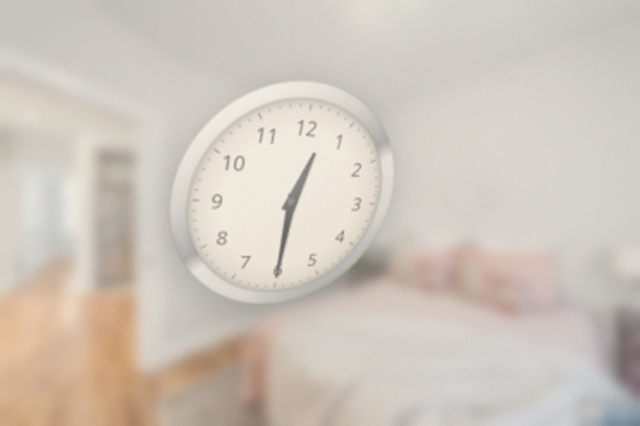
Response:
h=12 m=30
